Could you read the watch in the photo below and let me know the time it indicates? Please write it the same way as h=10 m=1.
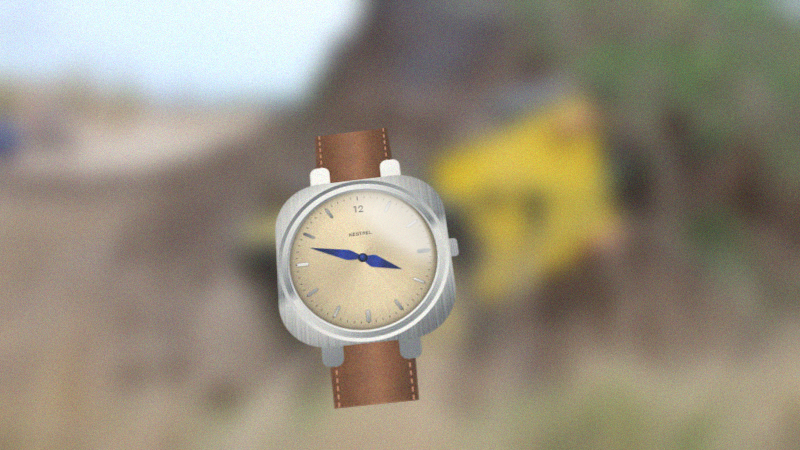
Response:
h=3 m=48
